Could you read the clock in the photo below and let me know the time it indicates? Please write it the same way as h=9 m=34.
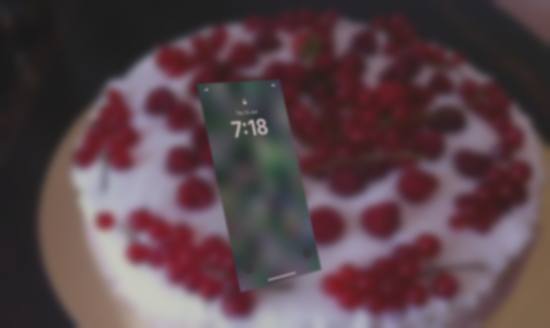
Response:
h=7 m=18
